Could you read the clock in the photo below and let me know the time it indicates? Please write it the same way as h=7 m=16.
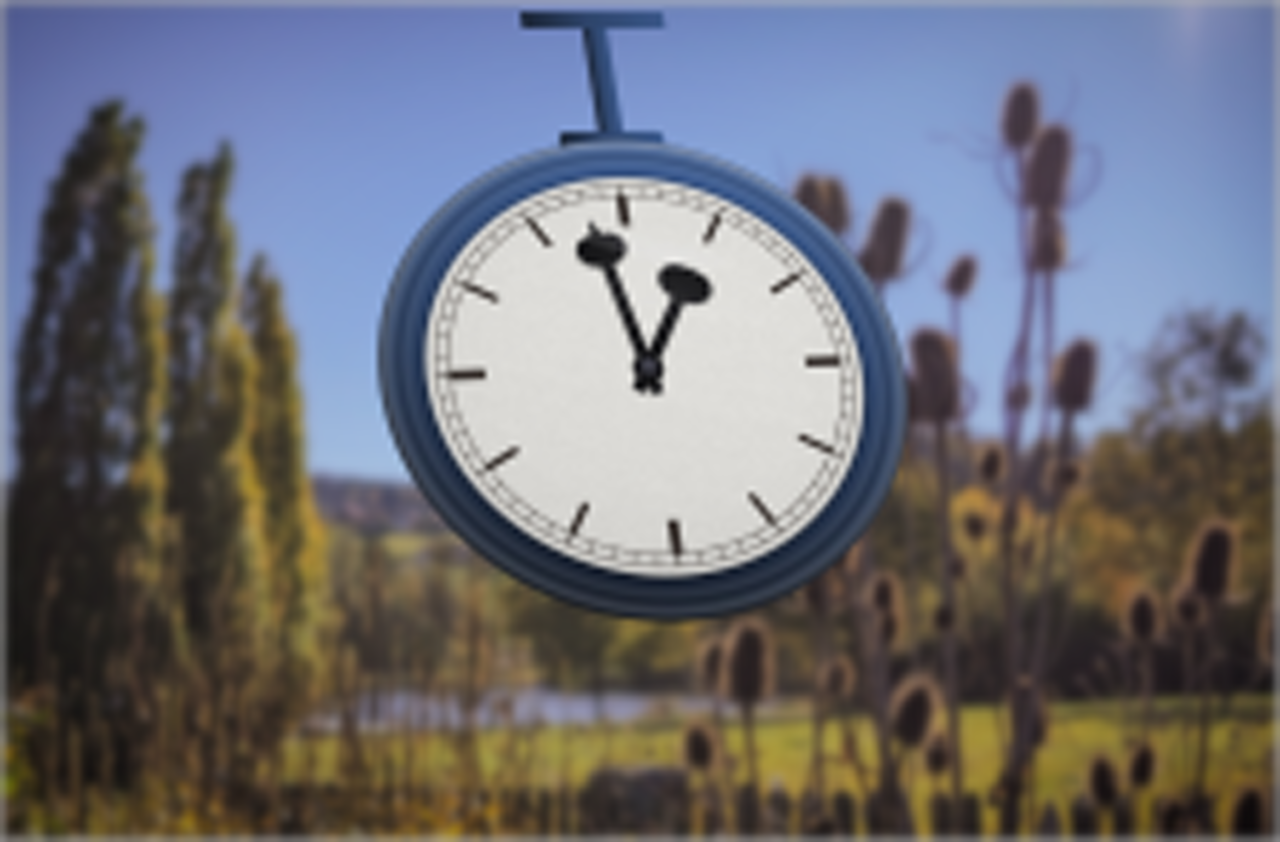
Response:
h=12 m=58
